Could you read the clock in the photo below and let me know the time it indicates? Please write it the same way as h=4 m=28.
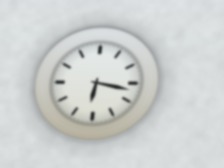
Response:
h=6 m=17
